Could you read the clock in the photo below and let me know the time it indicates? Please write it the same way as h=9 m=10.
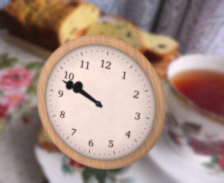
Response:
h=9 m=48
